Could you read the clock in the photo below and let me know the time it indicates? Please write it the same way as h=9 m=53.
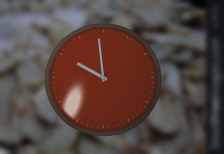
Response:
h=9 m=59
